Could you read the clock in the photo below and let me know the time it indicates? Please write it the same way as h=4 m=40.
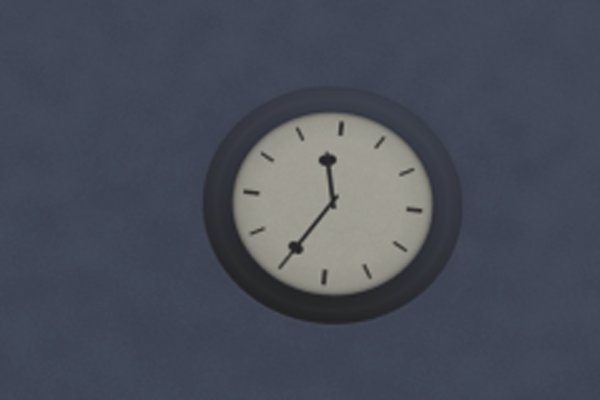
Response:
h=11 m=35
